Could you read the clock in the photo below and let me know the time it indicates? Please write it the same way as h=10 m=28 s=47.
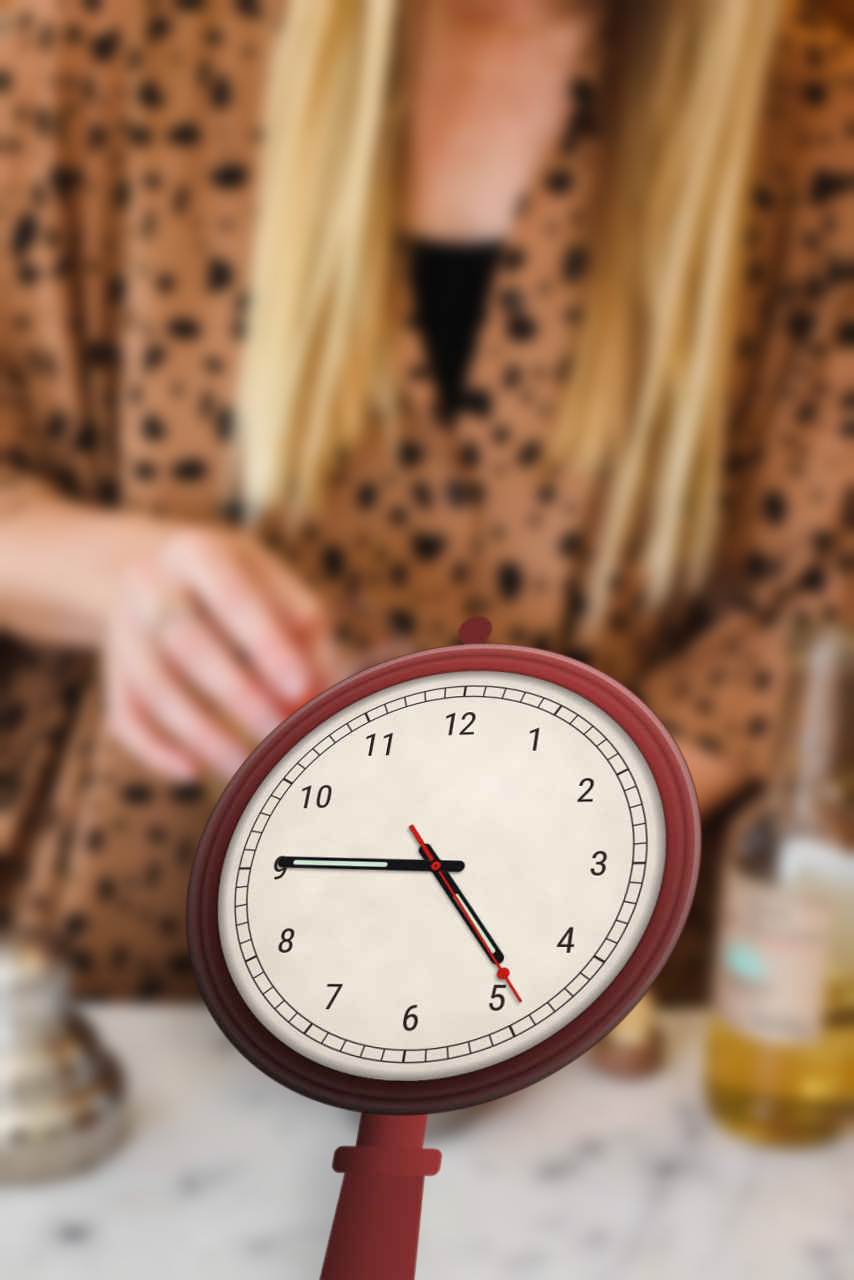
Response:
h=4 m=45 s=24
